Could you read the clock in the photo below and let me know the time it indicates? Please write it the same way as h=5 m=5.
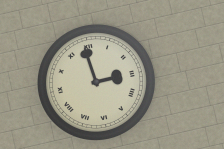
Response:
h=2 m=59
